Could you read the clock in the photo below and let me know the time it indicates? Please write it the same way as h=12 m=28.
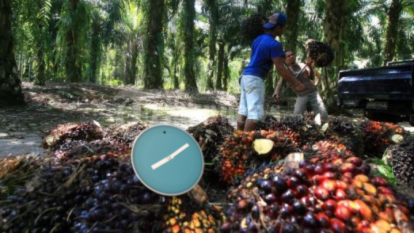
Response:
h=8 m=10
